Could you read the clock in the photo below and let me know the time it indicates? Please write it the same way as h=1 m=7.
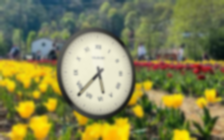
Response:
h=5 m=38
